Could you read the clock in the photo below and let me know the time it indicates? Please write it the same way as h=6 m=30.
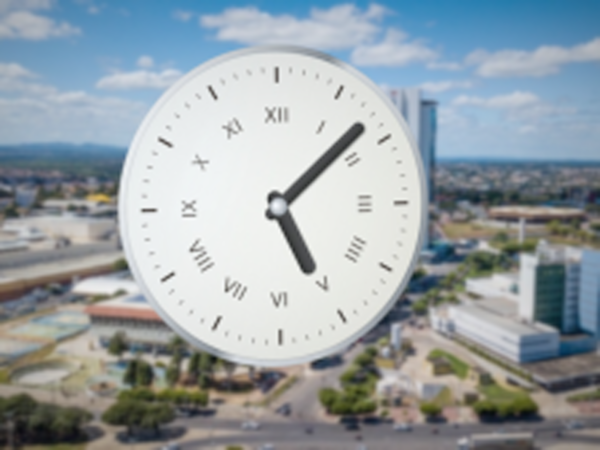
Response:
h=5 m=8
